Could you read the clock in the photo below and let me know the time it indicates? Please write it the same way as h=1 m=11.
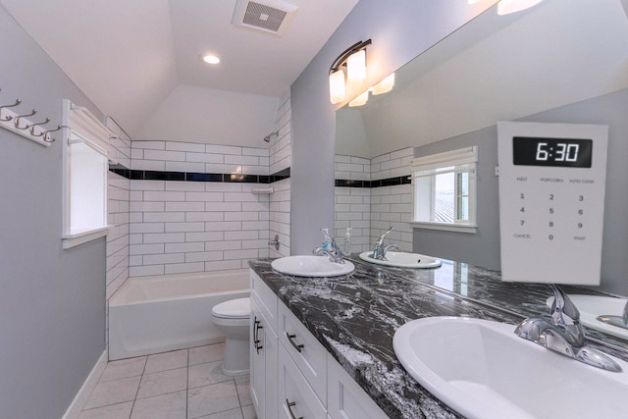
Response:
h=6 m=30
